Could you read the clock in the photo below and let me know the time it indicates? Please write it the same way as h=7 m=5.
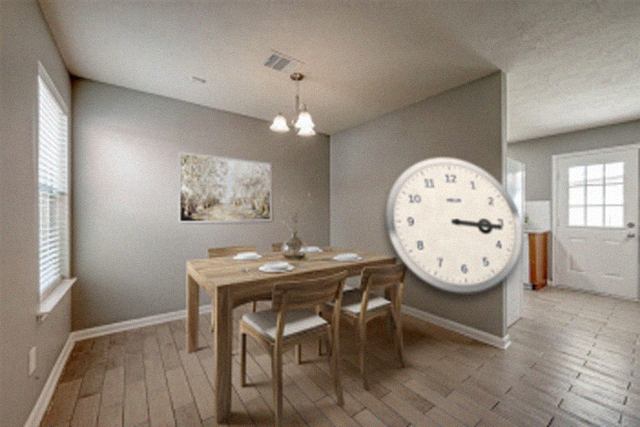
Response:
h=3 m=16
